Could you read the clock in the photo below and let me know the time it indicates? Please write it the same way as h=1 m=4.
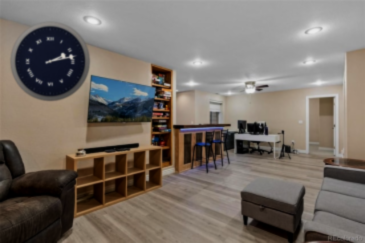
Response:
h=2 m=13
